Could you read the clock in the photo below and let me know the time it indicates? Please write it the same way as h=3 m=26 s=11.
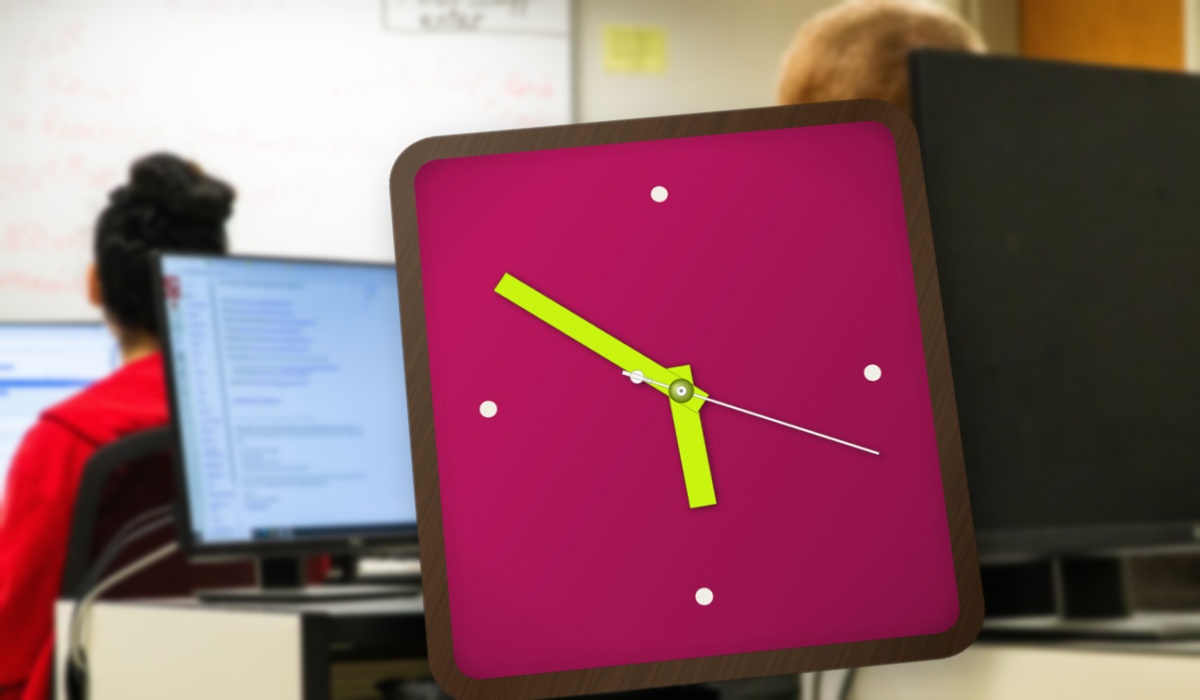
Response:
h=5 m=51 s=19
